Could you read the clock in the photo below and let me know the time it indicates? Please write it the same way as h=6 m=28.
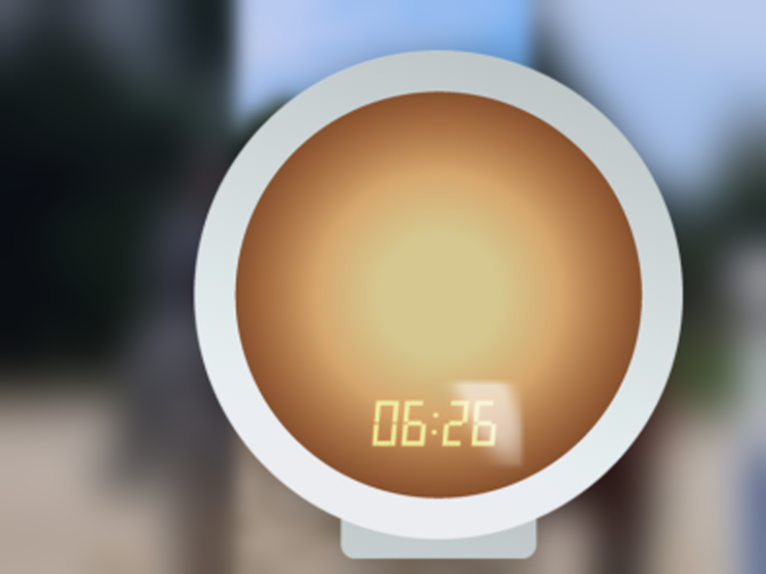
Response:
h=6 m=26
